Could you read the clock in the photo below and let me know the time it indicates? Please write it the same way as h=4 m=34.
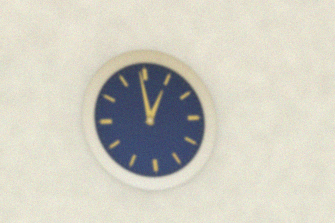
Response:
h=12 m=59
